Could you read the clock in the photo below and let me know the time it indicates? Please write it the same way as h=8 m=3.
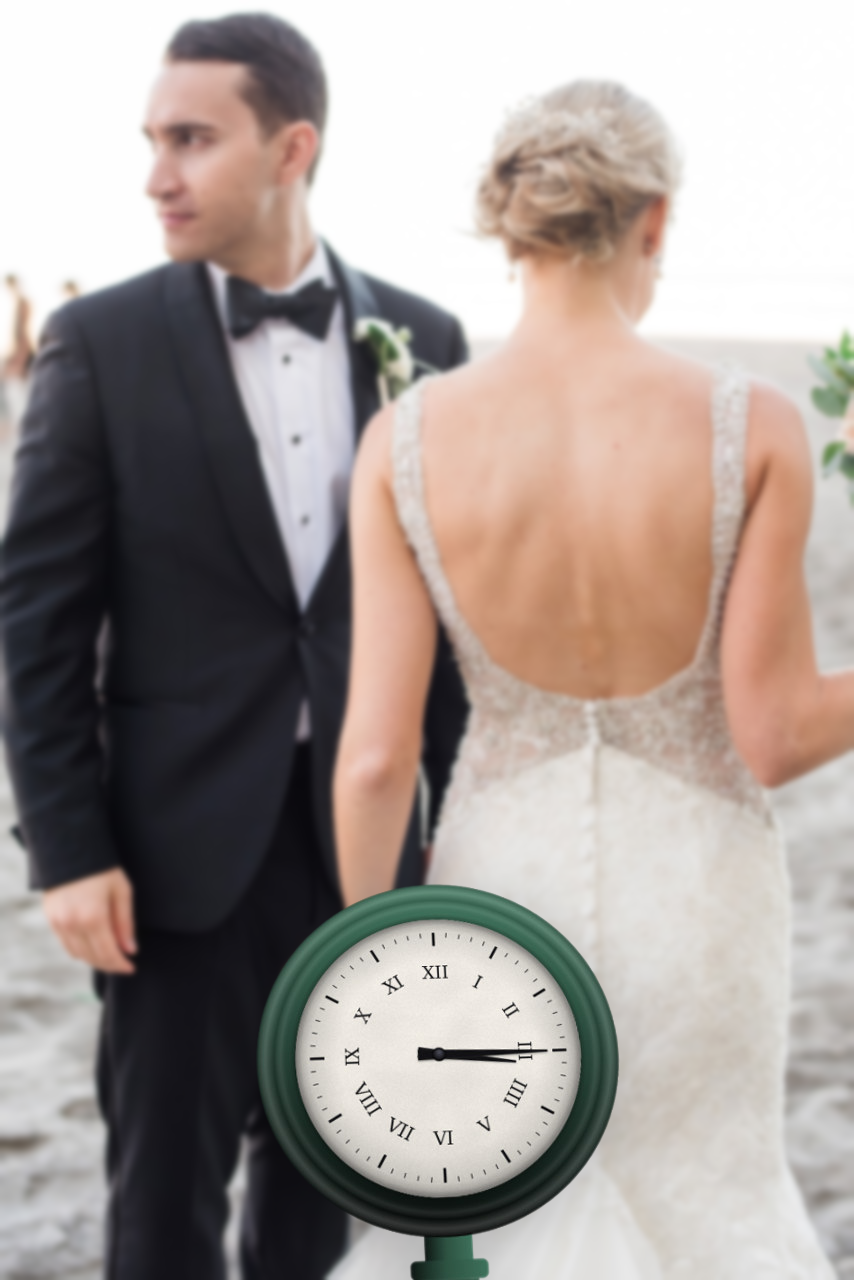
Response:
h=3 m=15
